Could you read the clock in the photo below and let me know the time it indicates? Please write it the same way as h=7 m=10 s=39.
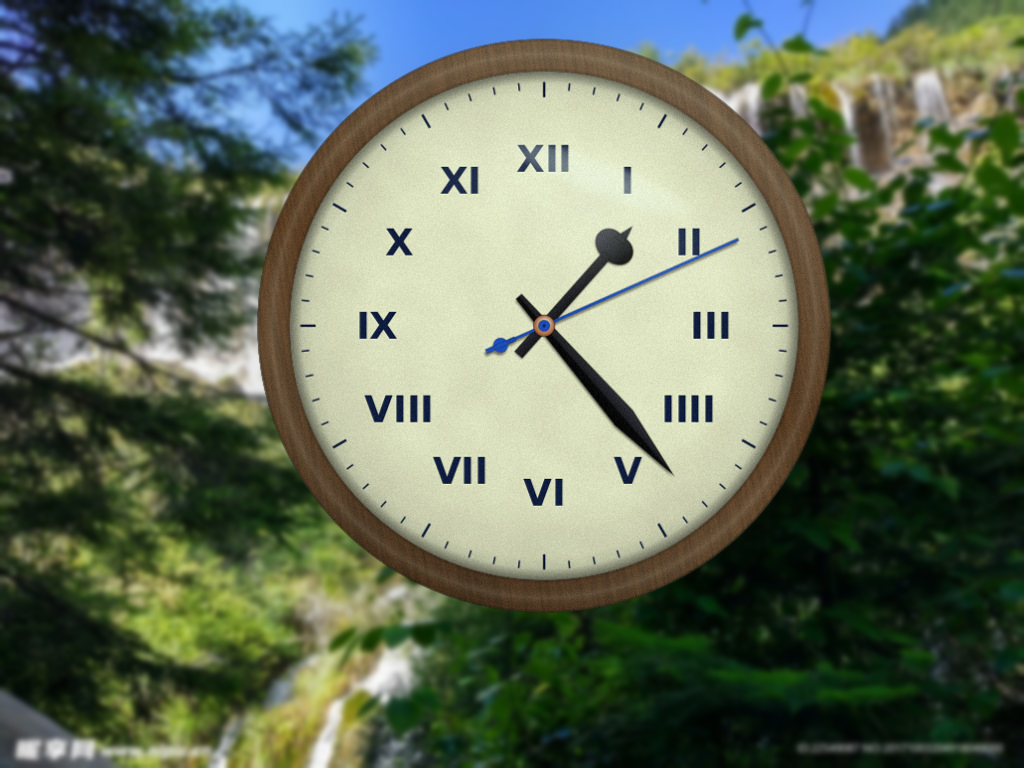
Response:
h=1 m=23 s=11
